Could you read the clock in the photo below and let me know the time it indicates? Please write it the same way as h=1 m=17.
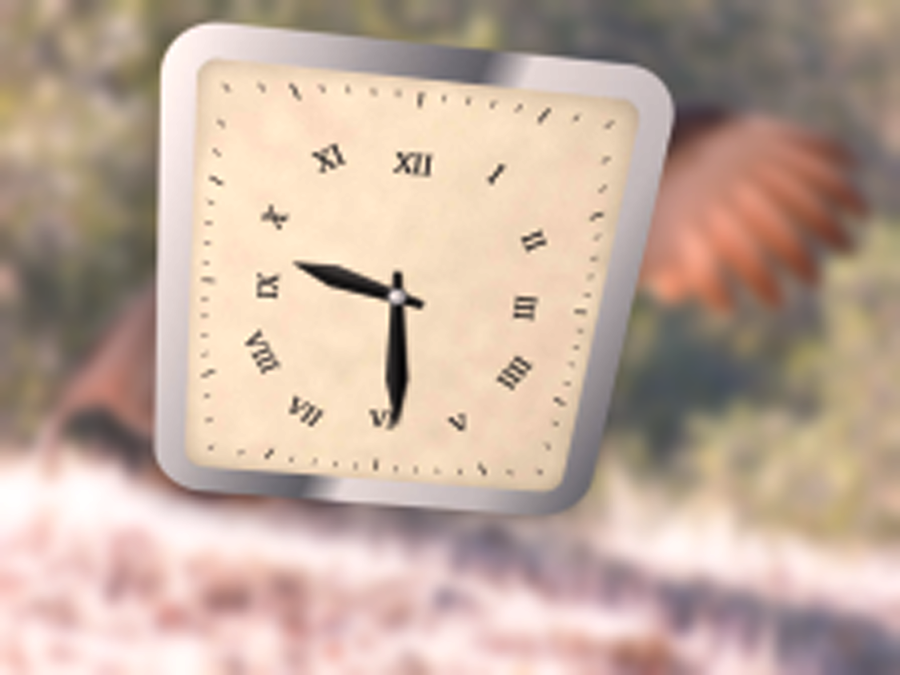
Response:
h=9 m=29
